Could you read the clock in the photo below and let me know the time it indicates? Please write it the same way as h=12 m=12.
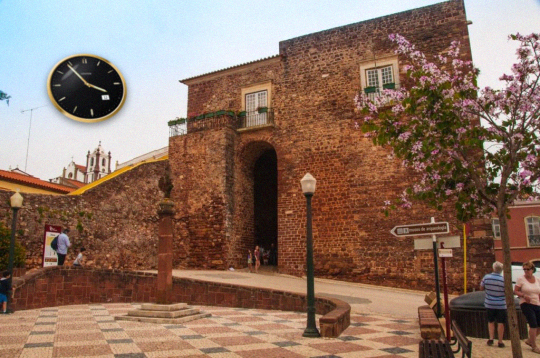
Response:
h=3 m=54
